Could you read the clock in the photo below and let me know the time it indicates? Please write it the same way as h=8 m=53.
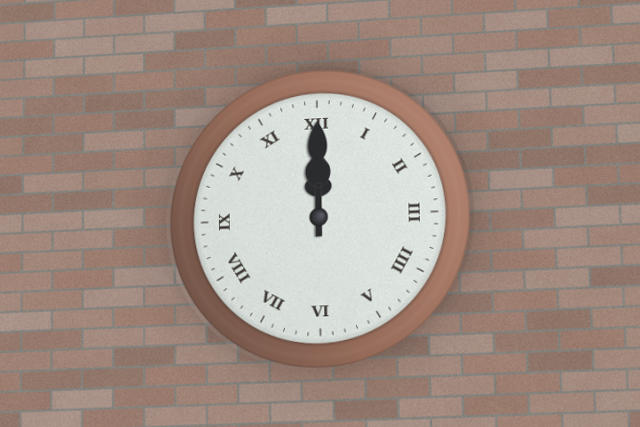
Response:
h=12 m=0
